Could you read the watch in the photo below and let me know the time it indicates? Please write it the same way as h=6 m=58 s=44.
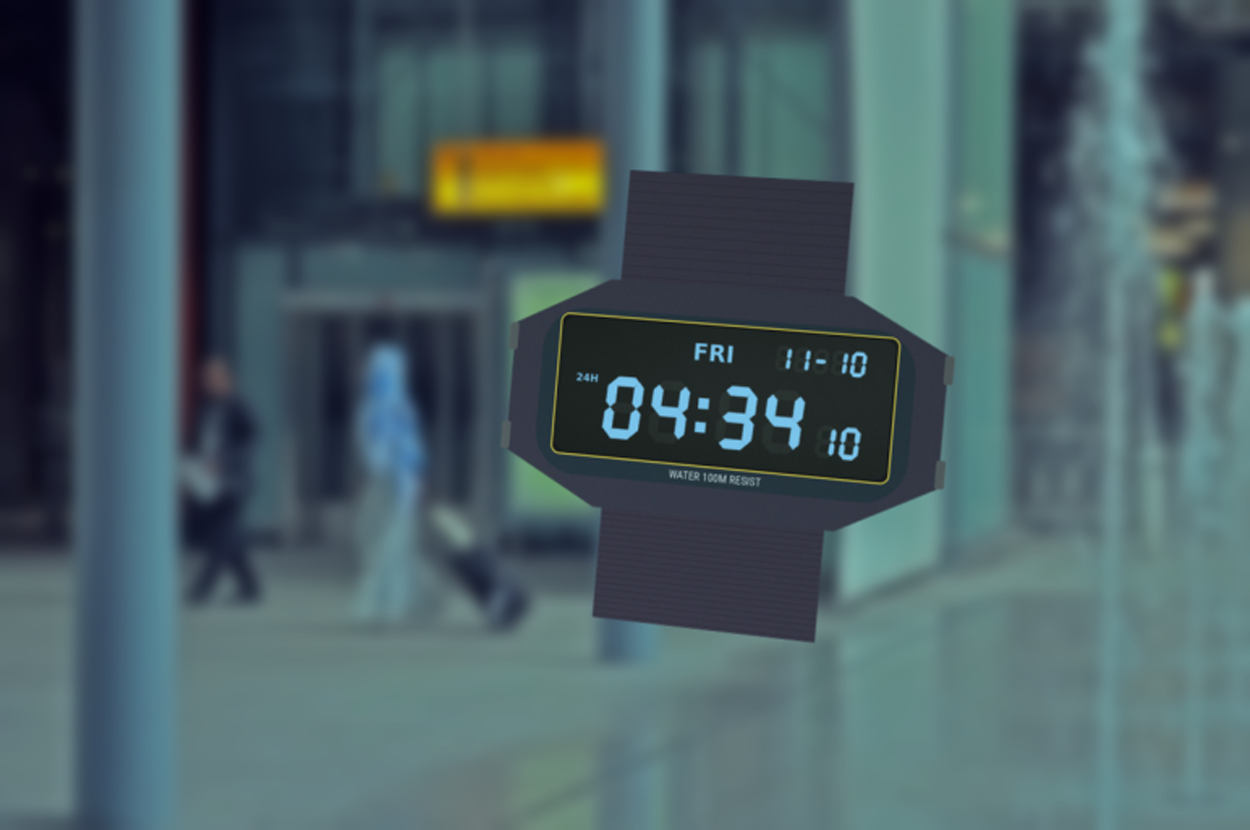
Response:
h=4 m=34 s=10
